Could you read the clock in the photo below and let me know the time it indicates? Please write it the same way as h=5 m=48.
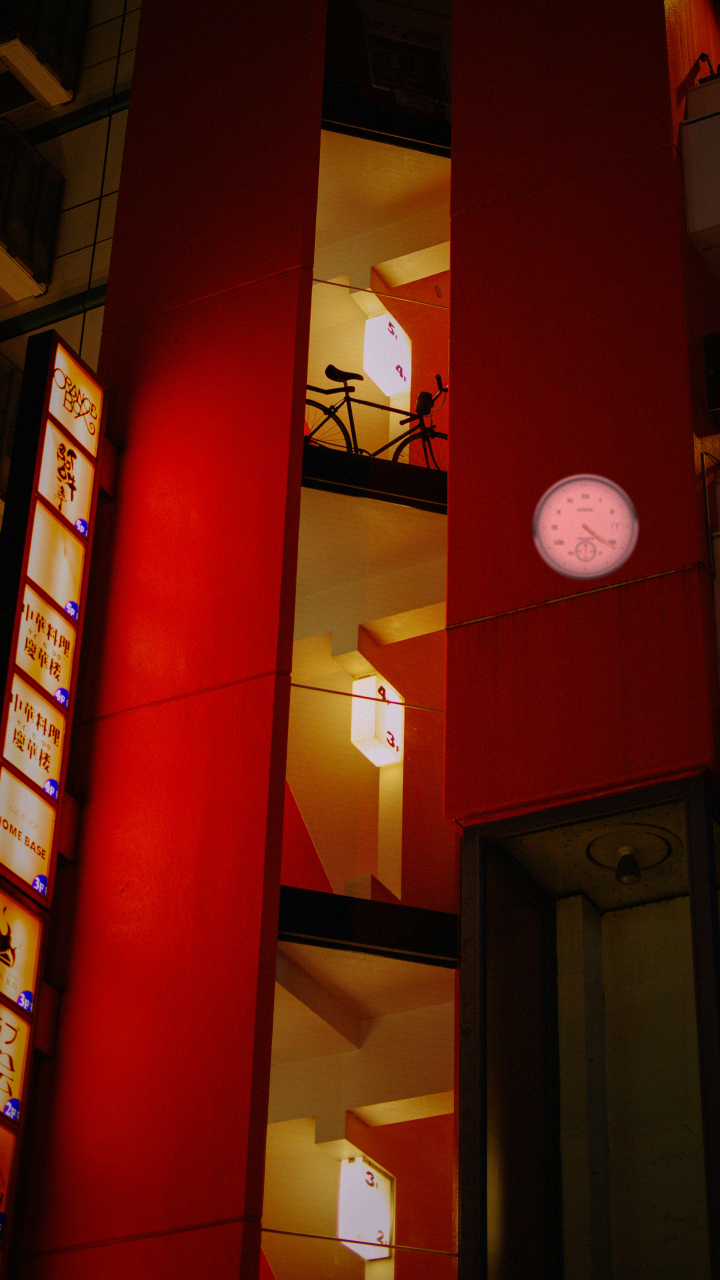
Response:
h=4 m=21
